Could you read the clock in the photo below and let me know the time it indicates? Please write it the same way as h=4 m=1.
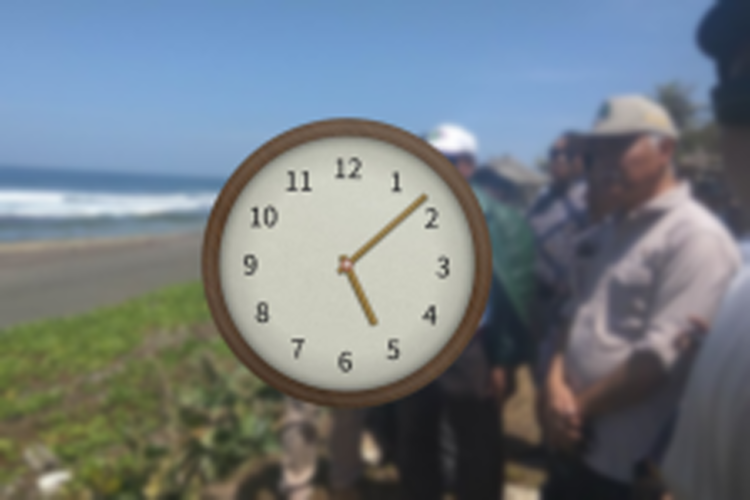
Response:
h=5 m=8
